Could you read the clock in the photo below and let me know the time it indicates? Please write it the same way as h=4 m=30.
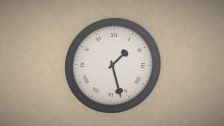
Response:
h=1 m=27
